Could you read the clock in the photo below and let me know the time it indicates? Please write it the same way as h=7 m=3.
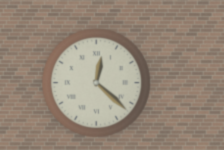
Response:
h=12 m=22
